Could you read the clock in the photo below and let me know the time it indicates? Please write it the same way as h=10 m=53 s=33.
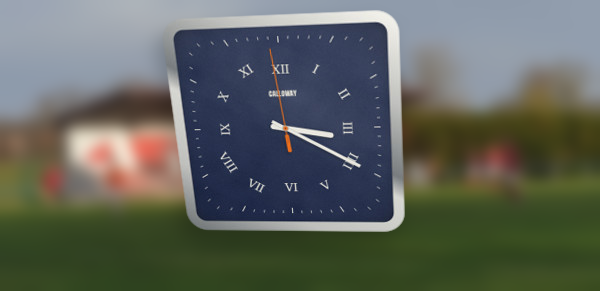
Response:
h=3 m=19 s=59
